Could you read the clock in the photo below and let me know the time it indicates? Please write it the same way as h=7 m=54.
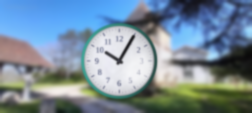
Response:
h=10 m=5
